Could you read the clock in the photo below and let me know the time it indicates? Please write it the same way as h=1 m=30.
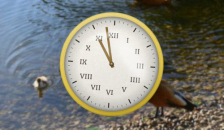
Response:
h=10 m=58
